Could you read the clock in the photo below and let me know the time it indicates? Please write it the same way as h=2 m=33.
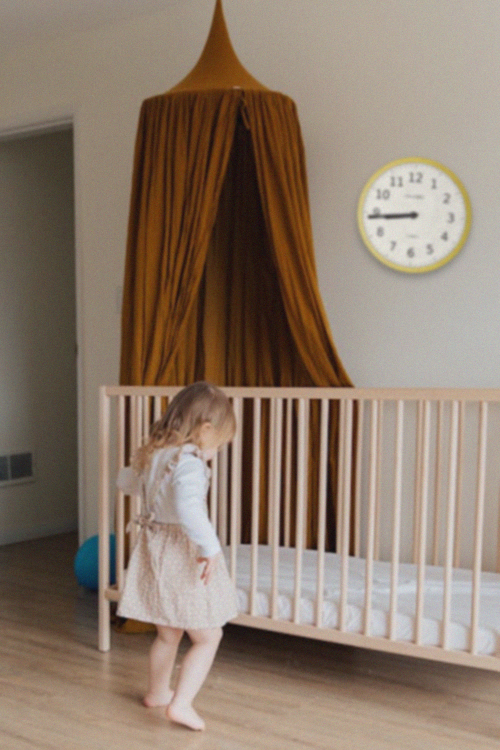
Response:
h=8 m=44
